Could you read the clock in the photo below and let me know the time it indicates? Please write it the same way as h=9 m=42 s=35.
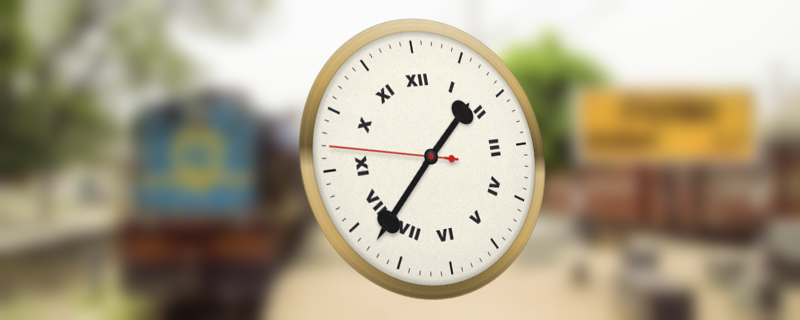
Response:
h=1 m=37 s=47
